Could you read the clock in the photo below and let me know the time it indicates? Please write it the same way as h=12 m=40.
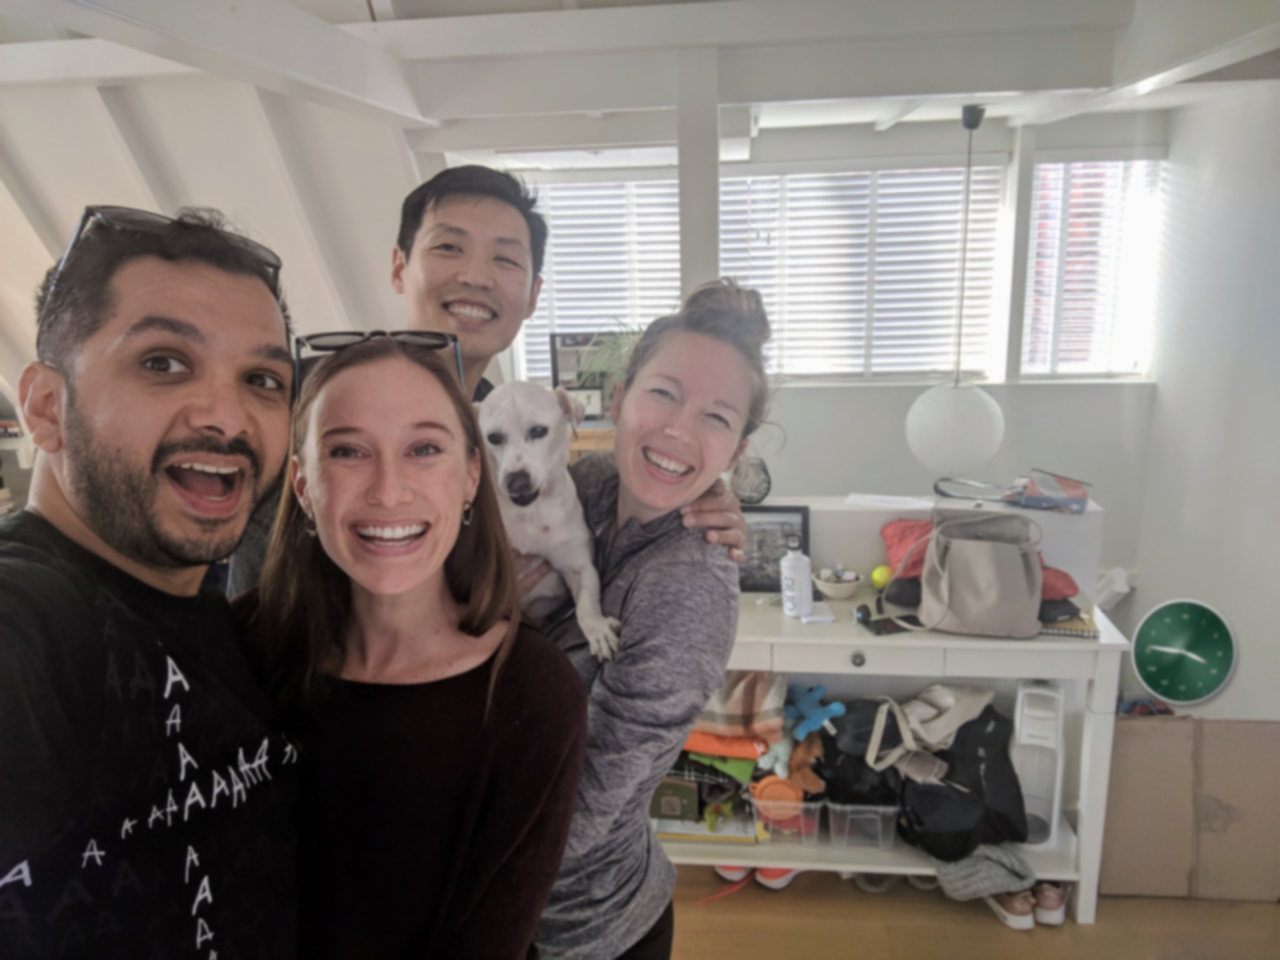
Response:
h=3 m=46
